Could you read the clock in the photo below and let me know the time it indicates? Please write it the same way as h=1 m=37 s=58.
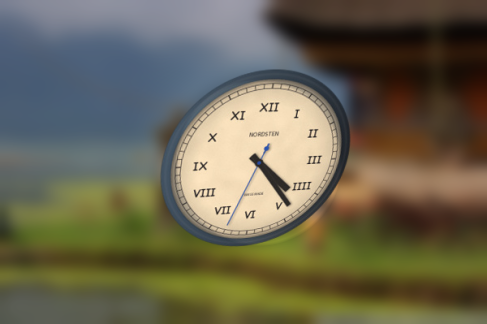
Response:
h=4 m=23 s=33
